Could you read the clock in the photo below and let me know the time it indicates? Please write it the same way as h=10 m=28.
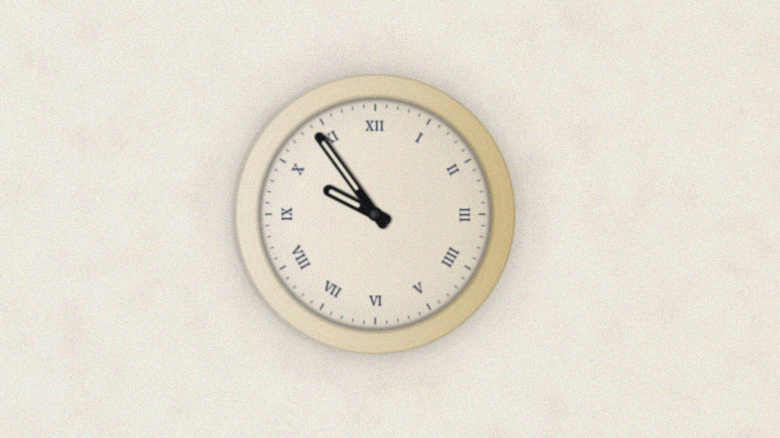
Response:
h=9 m=54
